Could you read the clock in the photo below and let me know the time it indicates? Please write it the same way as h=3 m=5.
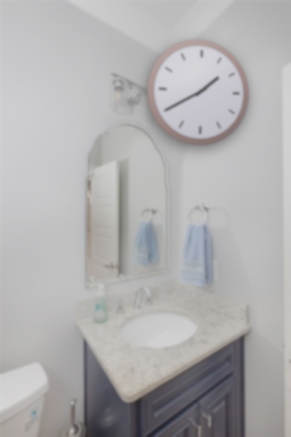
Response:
h=1 m=40
